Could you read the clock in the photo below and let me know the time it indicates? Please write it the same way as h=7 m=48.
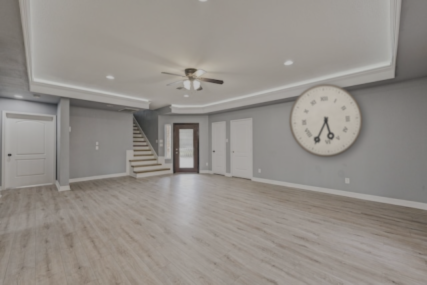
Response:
h=5 m=35
